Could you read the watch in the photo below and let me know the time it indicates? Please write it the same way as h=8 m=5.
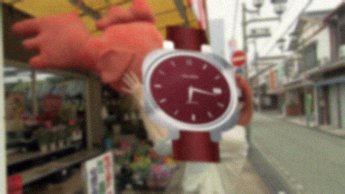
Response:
h=6 m=17
